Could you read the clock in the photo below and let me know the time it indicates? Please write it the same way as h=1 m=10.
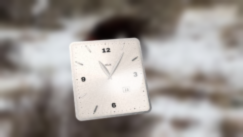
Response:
h=11 m=6
